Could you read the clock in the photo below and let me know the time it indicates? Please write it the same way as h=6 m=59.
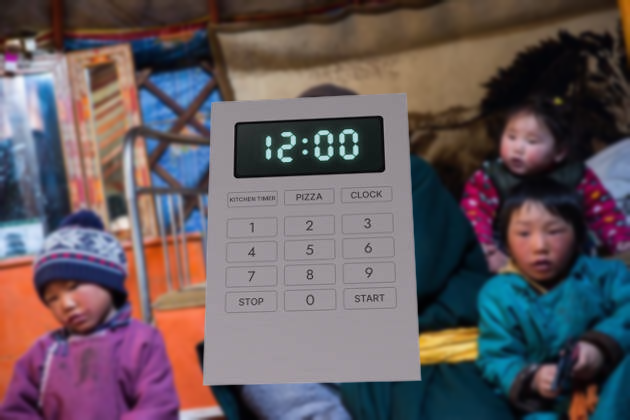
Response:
h=12 m=0
